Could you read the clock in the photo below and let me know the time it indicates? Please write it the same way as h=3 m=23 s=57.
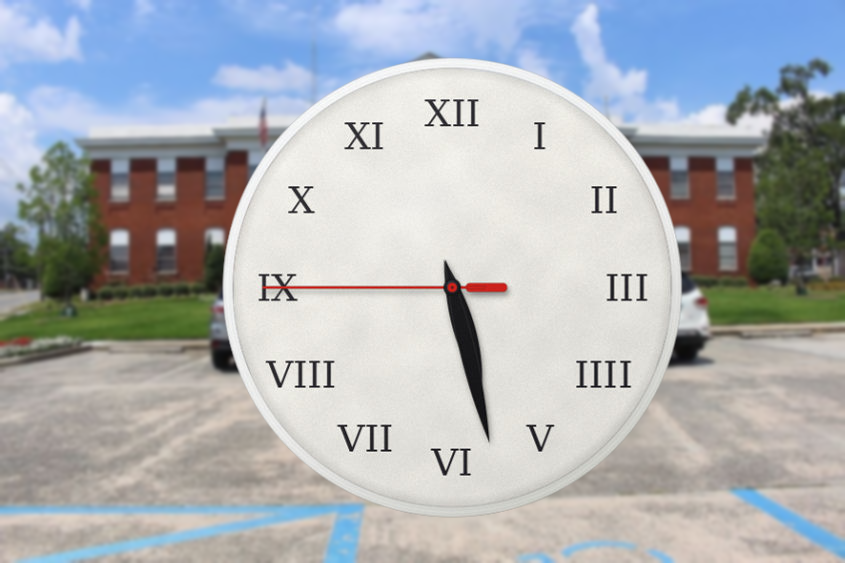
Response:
h=5 m=27 s=45
